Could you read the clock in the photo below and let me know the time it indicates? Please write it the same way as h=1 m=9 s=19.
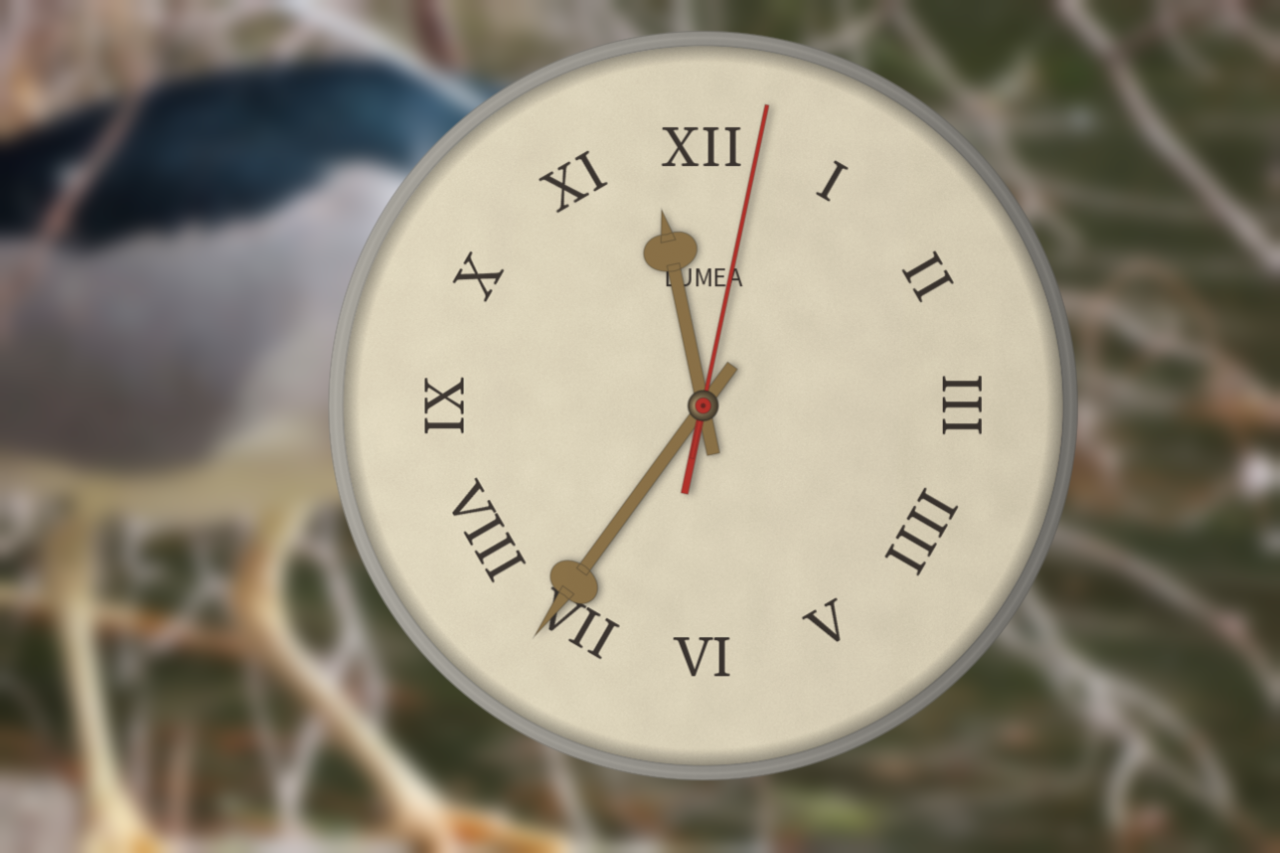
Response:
h=11 m=36 s=2
